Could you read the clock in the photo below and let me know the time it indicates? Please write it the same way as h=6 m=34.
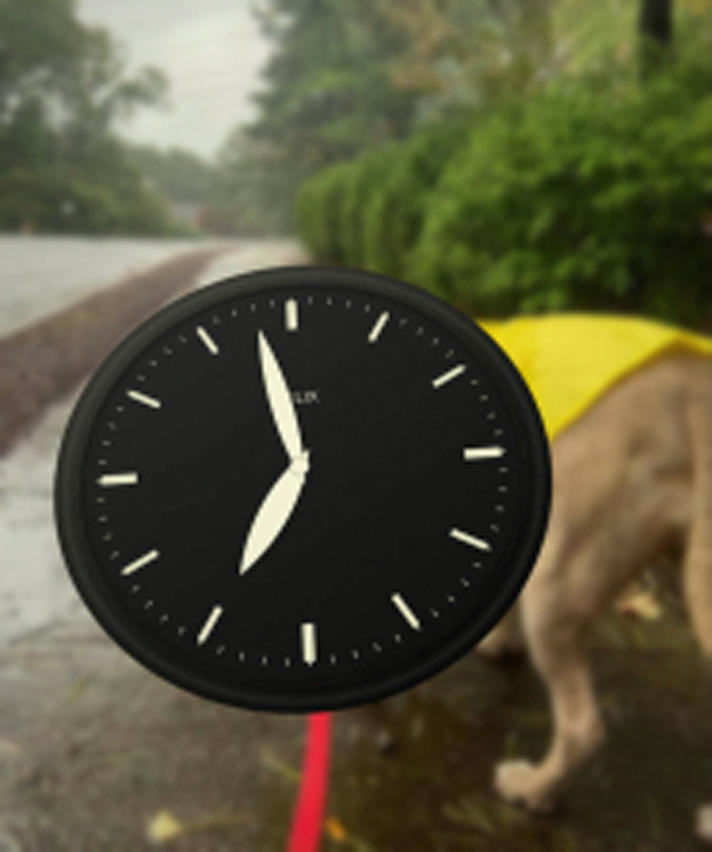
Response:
h=6 m=58
